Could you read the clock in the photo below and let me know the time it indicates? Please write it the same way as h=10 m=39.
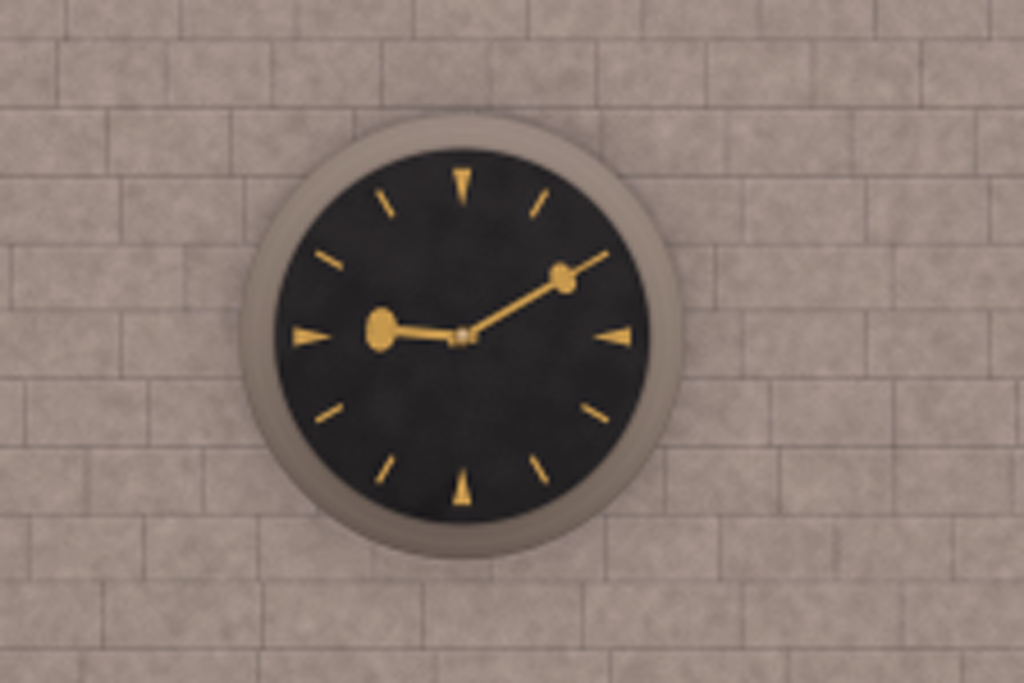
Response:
h=9 m=10
